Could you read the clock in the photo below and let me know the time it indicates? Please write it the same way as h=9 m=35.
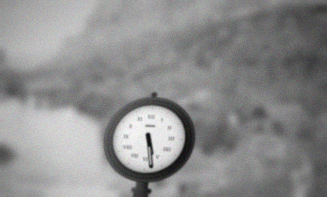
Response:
h=5 m=28
